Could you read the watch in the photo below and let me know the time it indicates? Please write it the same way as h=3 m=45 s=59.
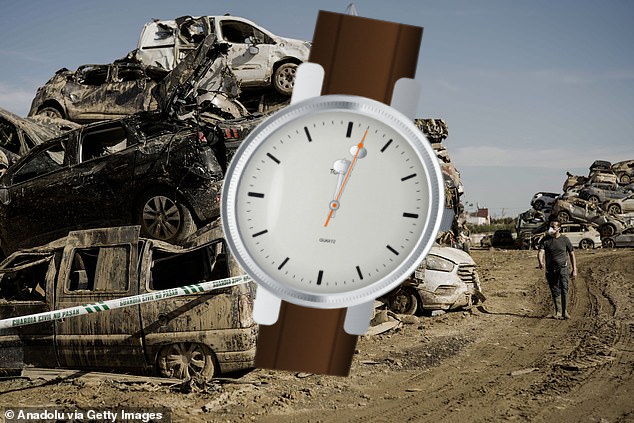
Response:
h=12 m=2 s=2
